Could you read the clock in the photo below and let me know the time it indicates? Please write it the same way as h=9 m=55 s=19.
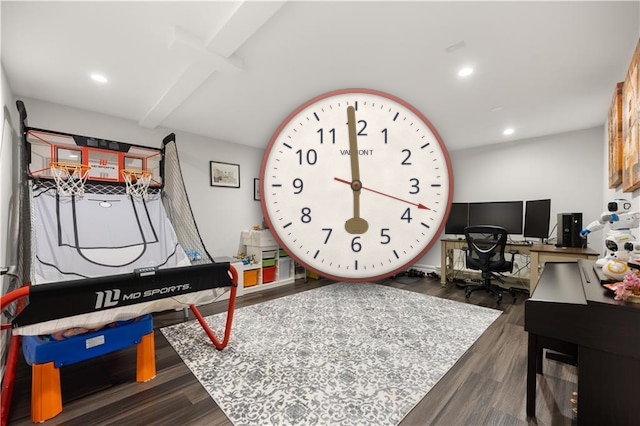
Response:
h=5 m=59 s=18
